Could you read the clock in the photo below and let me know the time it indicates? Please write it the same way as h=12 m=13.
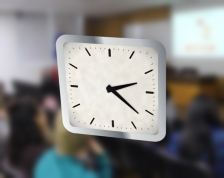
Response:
h=2 m=22
